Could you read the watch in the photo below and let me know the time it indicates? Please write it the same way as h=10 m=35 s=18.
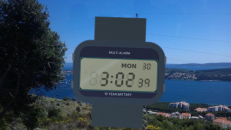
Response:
h=3 m=2 s=39
